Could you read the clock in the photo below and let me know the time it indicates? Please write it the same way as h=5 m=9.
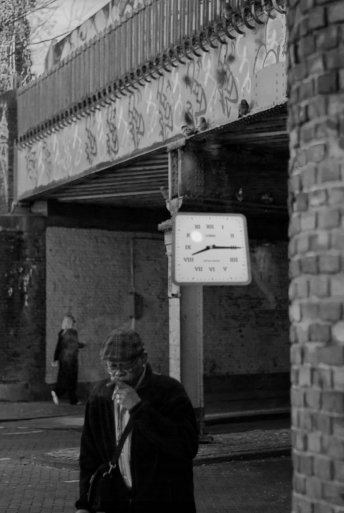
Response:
h=8 m=15
